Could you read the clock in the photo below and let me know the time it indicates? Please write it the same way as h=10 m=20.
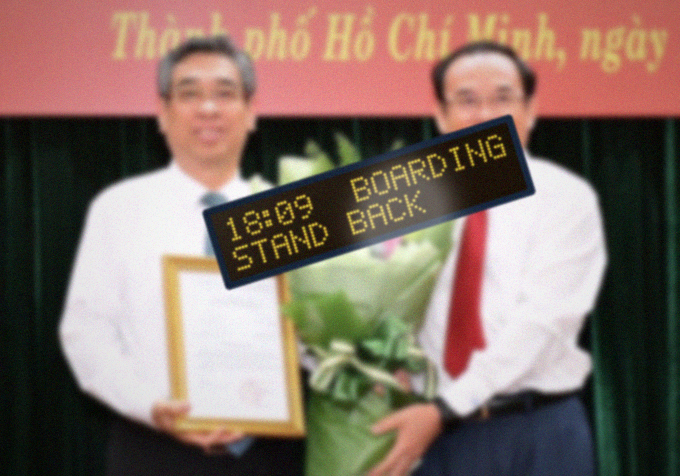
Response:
h=18 m=9
